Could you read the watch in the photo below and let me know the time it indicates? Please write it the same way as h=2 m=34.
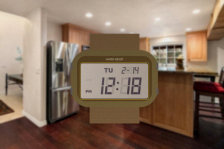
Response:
h=12 m=18
